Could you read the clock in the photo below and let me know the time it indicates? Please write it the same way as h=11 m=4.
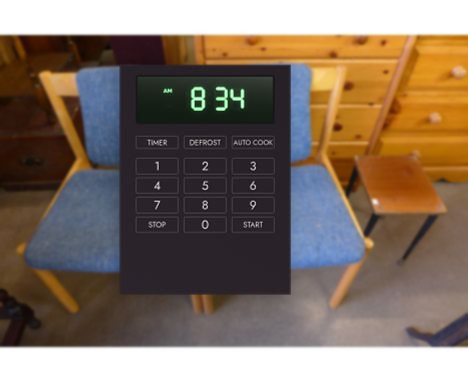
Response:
h=8 m=34
